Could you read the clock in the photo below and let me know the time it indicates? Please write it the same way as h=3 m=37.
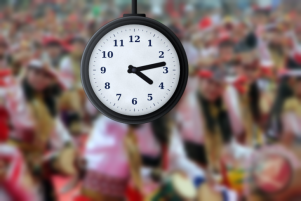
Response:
h=4 m=13
